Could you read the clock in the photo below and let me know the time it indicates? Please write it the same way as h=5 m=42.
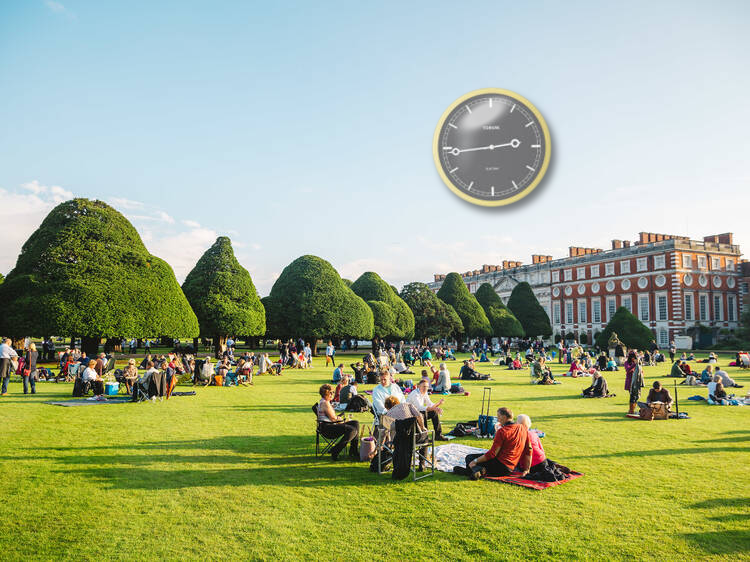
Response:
h=2 m=44
